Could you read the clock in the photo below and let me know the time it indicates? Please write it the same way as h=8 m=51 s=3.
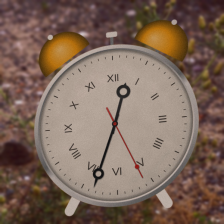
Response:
h=12 m=33 s=26
